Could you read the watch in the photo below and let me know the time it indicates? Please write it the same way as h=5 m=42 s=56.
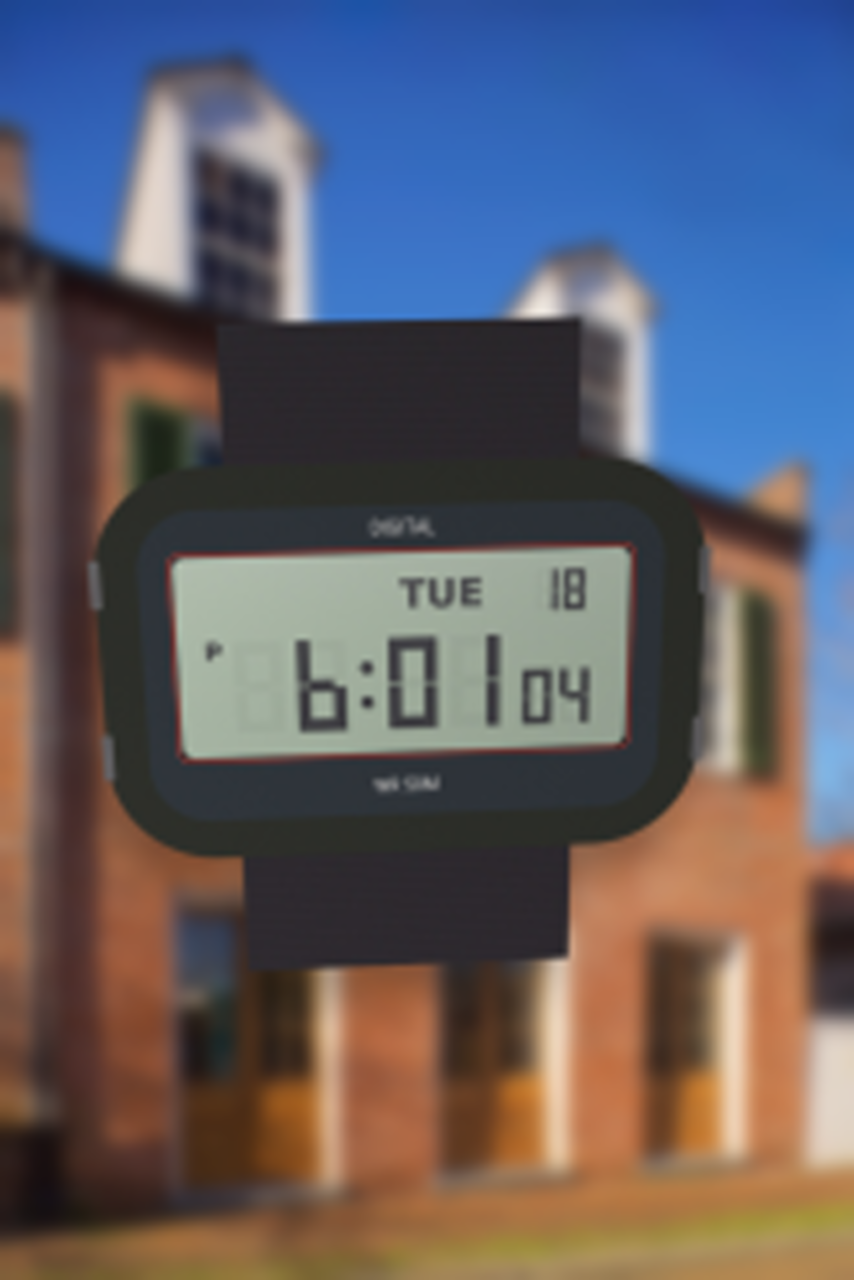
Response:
h=6 m=1 s=4
